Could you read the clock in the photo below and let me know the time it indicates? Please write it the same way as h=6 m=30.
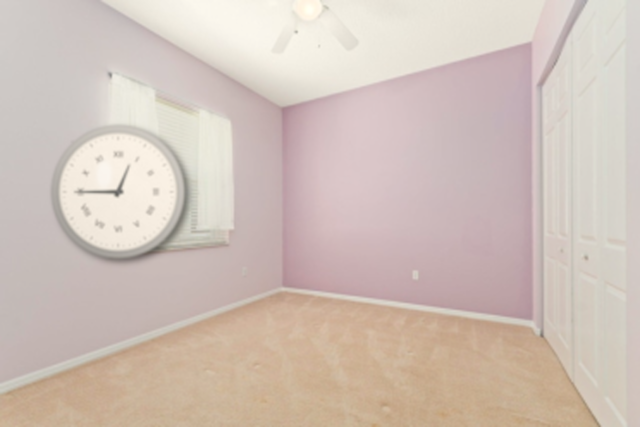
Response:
h=12 m=45
